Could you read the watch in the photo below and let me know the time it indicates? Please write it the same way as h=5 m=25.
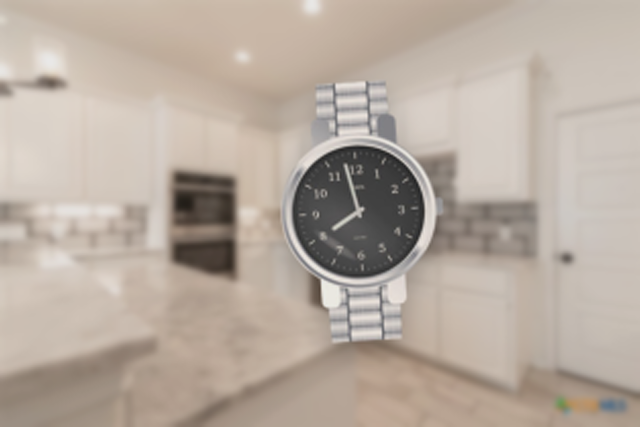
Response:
h=7 m=58
